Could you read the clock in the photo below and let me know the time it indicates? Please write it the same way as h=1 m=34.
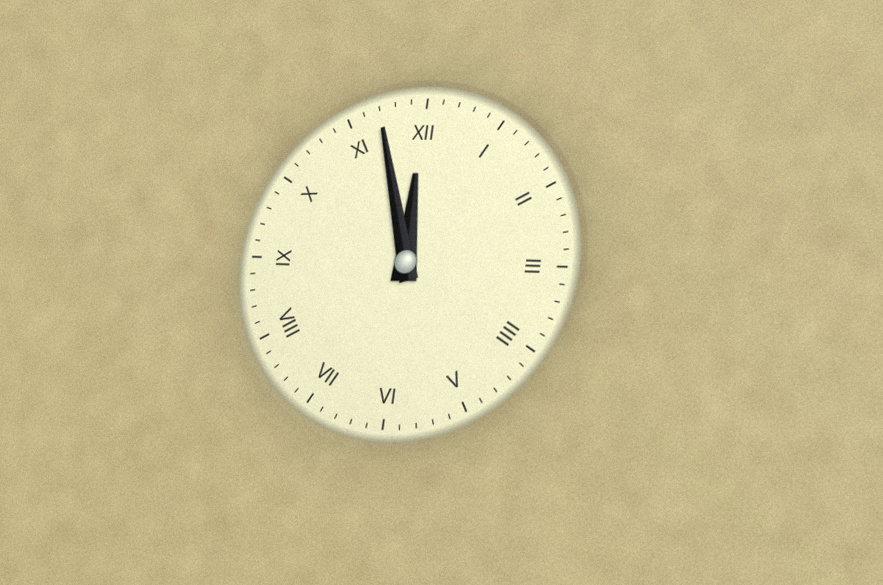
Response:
h=11 m=57
